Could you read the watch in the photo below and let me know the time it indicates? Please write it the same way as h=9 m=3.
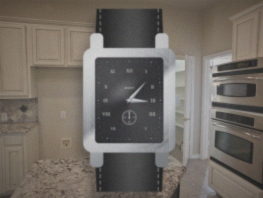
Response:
h=3 m=7
